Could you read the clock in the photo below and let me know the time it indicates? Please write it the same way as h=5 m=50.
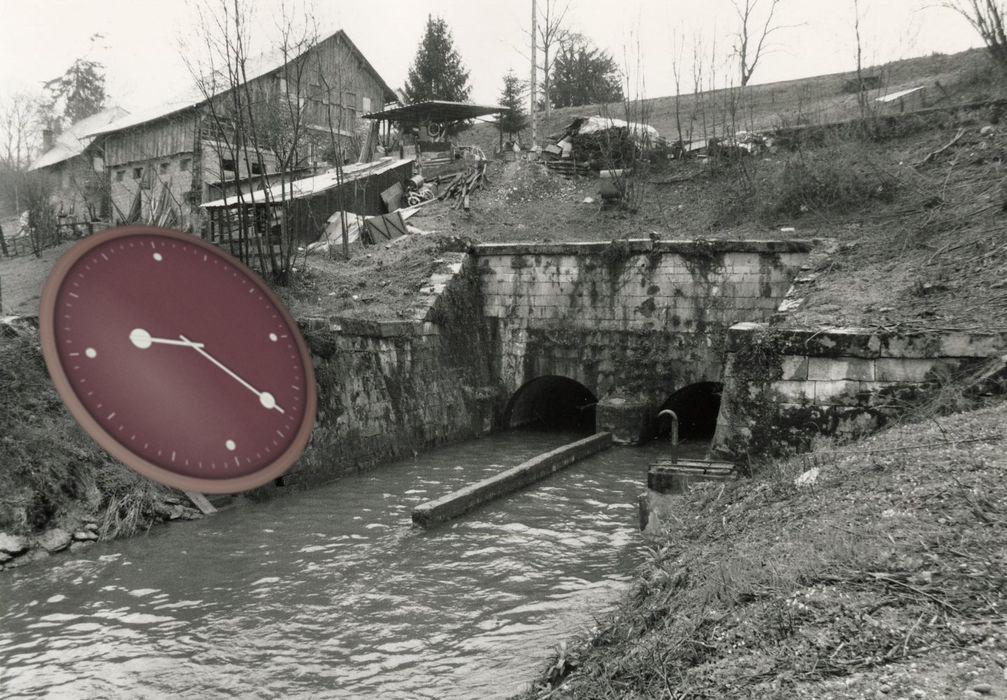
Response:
h=9 m=23
